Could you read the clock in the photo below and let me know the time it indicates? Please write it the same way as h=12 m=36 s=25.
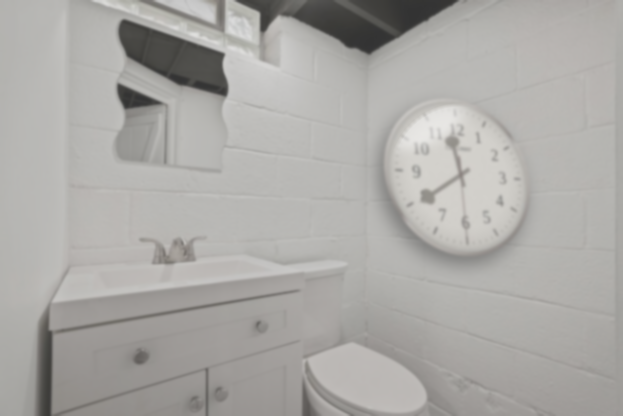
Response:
h=11 m=39 s=30
